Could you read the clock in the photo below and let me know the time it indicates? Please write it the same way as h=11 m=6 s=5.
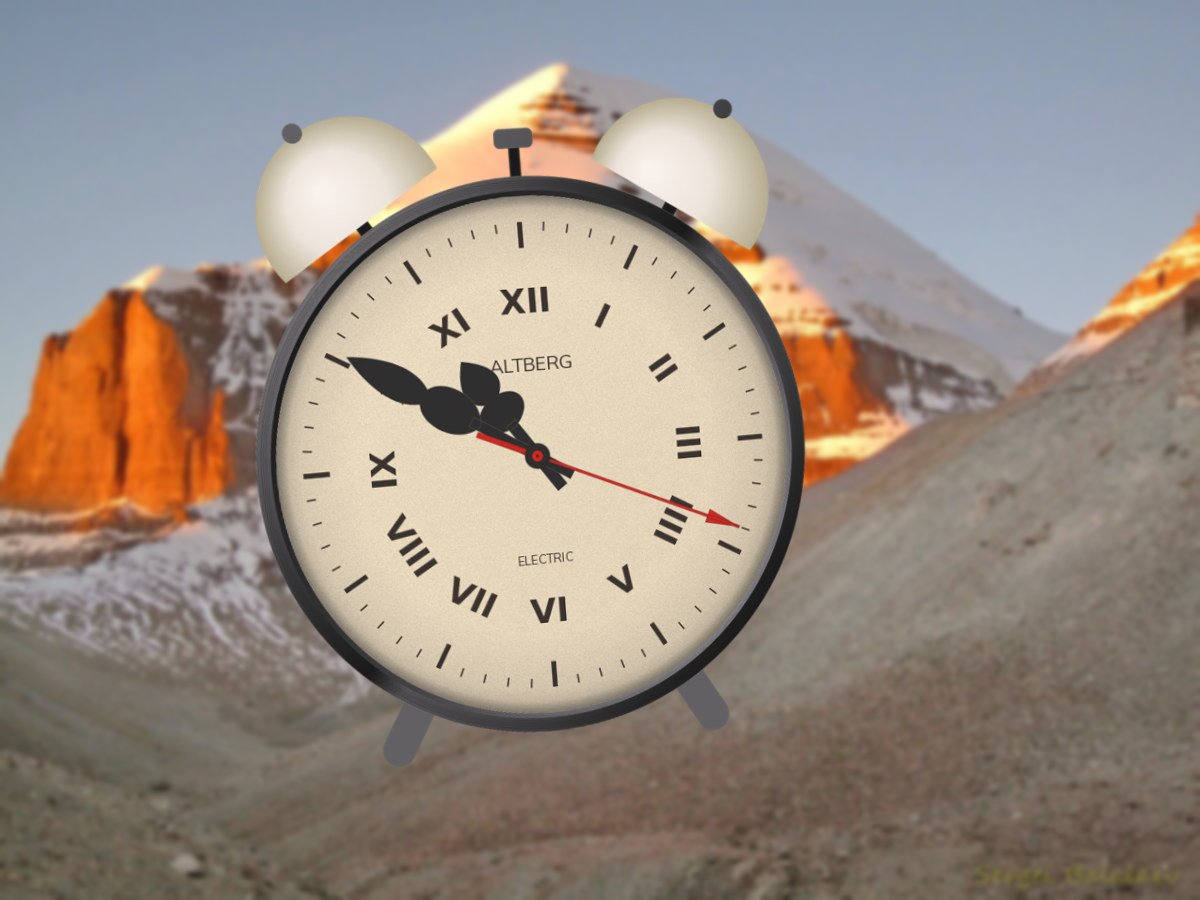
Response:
h=10 m=50 s=19
